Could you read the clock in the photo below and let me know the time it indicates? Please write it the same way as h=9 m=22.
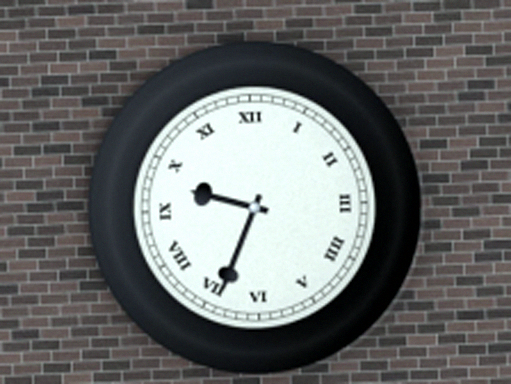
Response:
h=9 m=34
